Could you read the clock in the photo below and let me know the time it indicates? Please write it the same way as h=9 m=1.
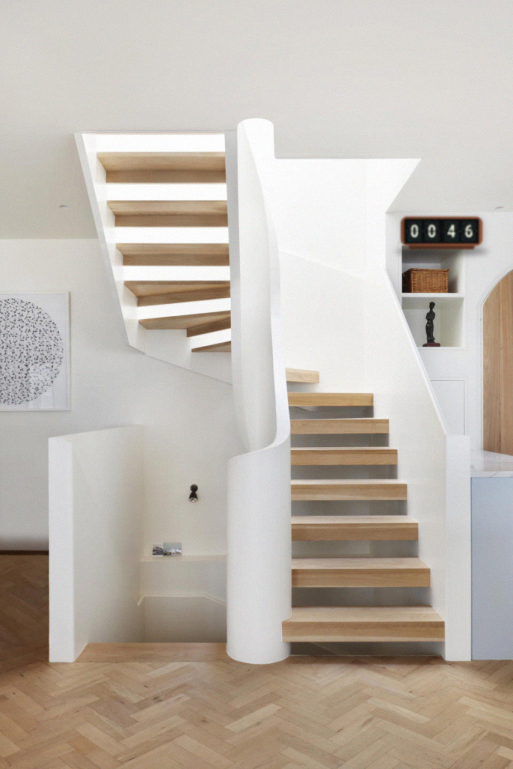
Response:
h=0 m=46
